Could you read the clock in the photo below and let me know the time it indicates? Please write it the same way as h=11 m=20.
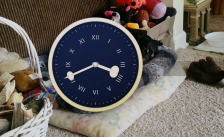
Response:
h=3 m=41
